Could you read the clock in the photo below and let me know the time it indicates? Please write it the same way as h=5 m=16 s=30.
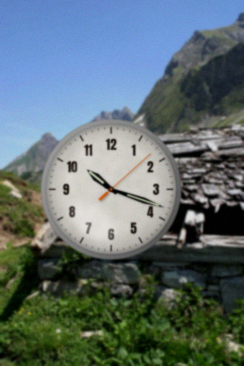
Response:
h=10 m=18 s=8
